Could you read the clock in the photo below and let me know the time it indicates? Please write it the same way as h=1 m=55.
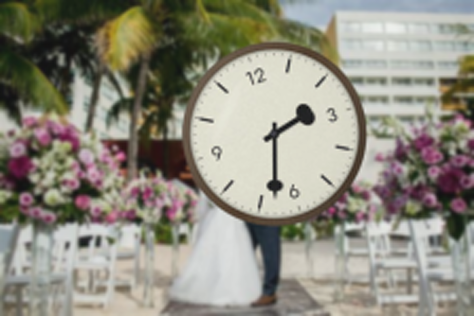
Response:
h=2 m=33
